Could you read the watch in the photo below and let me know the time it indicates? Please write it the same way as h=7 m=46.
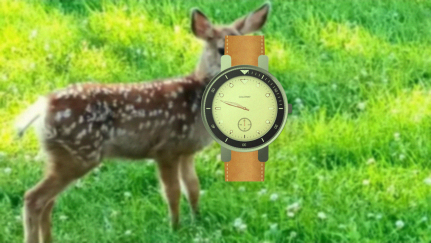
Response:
h=9 m=48
